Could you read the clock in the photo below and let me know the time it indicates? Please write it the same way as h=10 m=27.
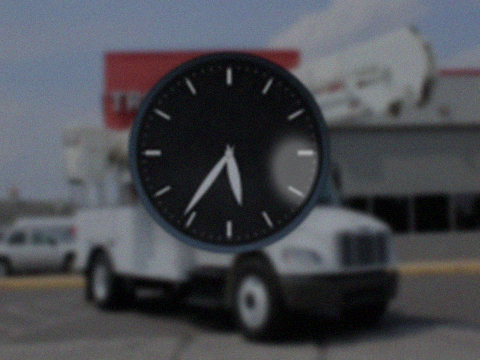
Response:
h=5 m=36
